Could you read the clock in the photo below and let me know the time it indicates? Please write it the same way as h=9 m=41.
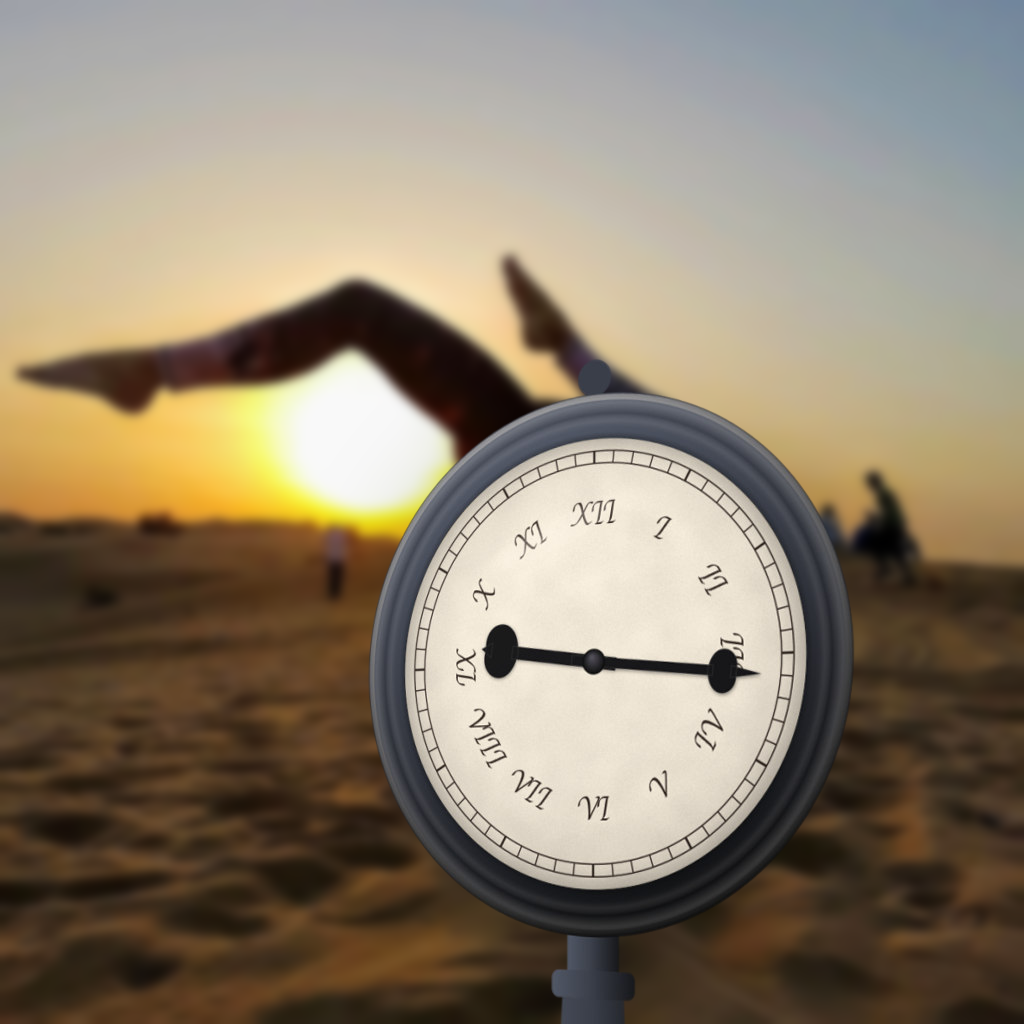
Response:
h=9 m=16
